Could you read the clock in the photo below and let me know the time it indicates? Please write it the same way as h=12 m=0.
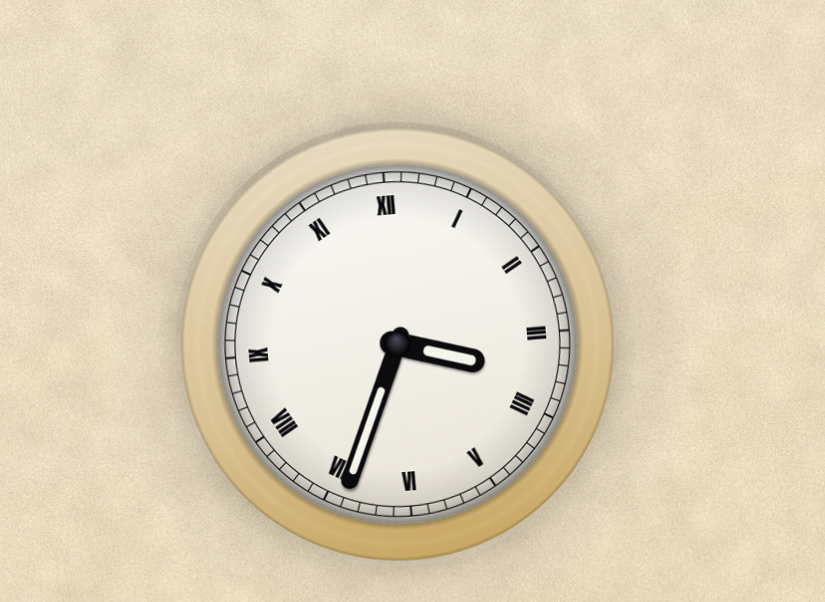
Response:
h=3 m=34
